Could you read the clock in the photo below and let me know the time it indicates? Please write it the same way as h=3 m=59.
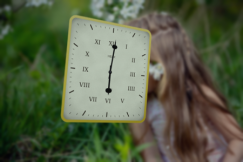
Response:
h=6 m=1
